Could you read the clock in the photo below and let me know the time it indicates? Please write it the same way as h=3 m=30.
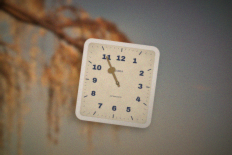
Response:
h=10 m=55
